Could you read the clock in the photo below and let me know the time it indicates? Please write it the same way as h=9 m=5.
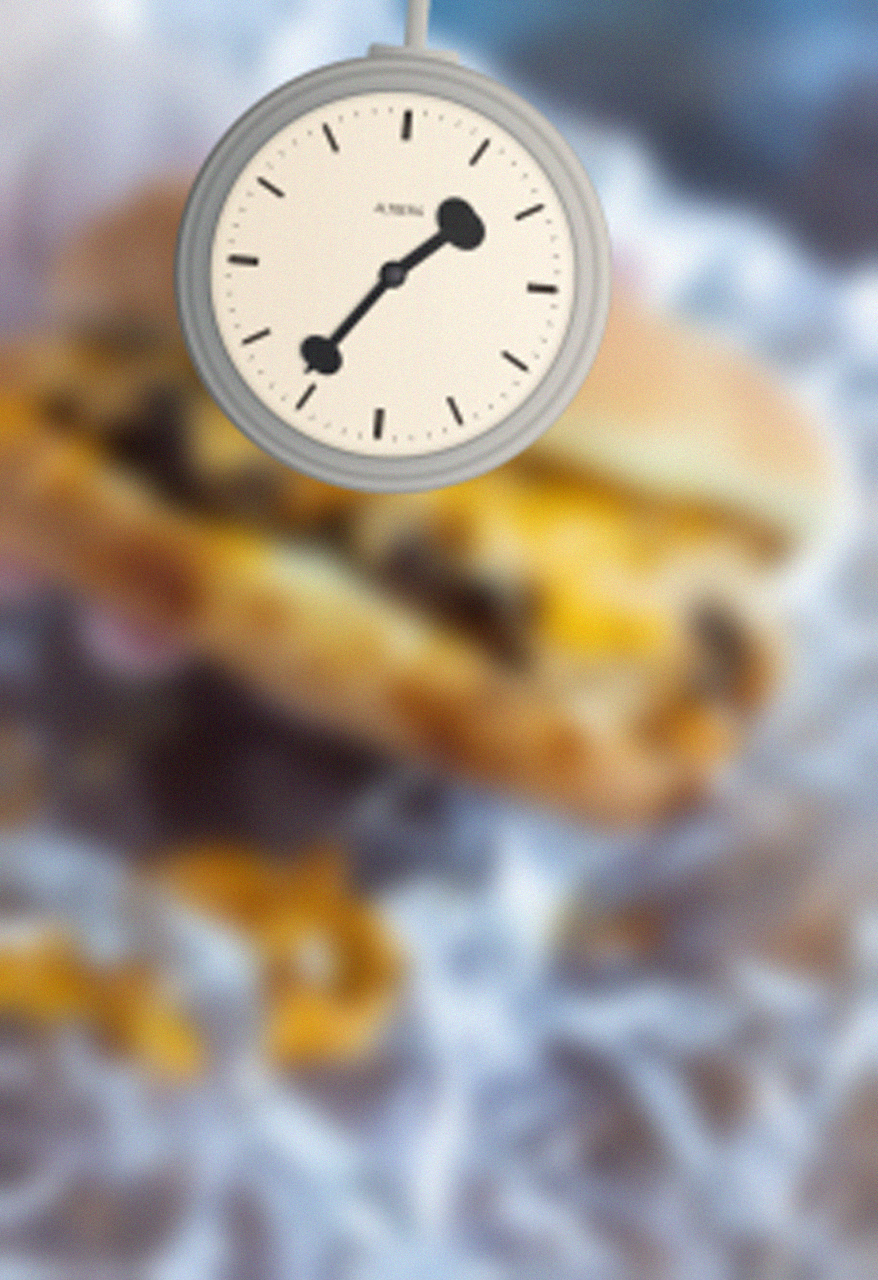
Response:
h=1 m=36
